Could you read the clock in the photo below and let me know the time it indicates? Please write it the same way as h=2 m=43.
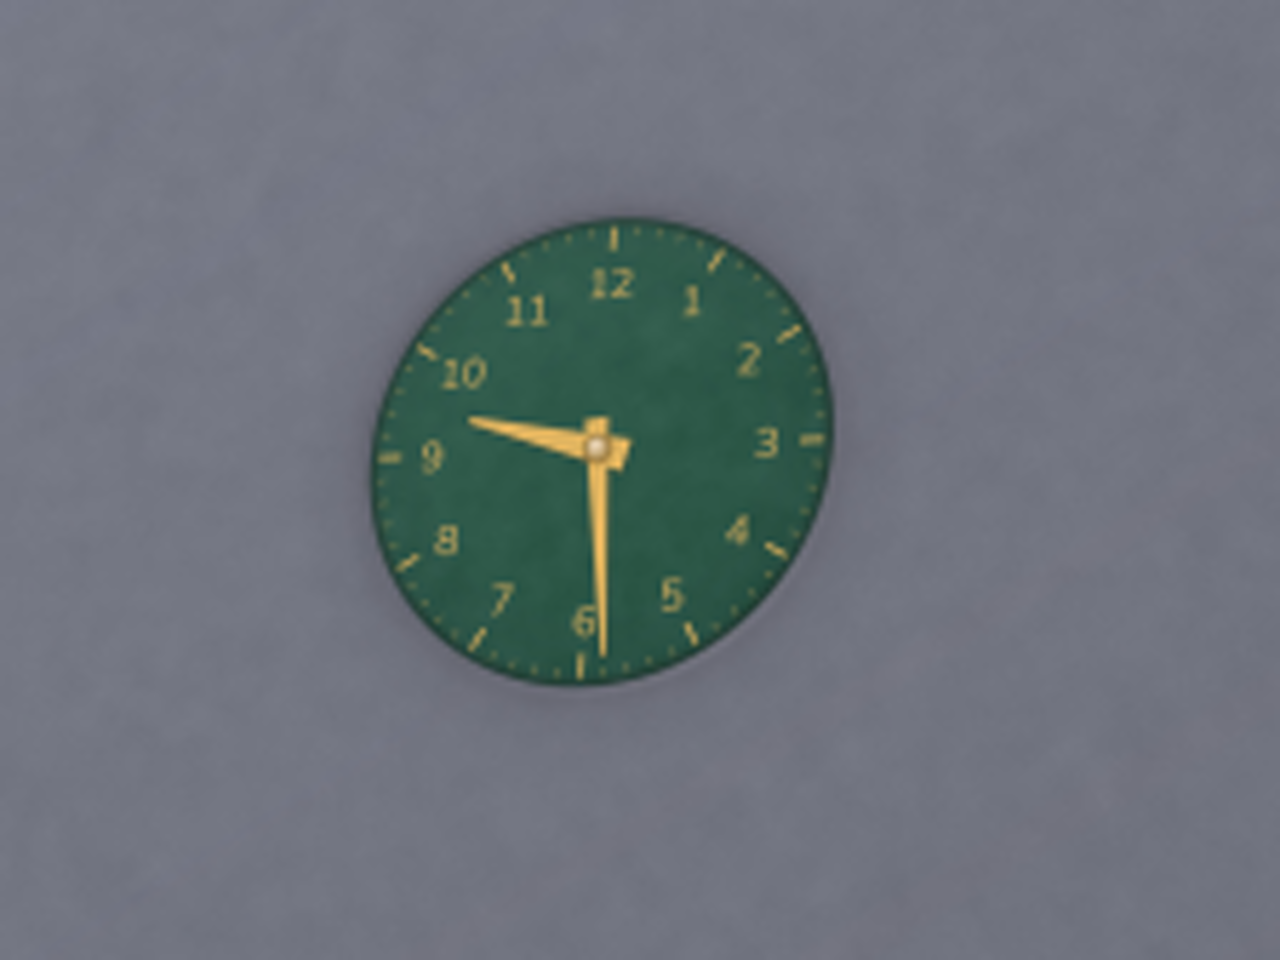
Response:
h=9 m=29
